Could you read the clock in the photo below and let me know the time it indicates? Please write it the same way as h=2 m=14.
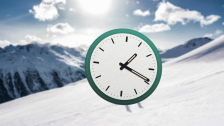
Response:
h=1 m=19
